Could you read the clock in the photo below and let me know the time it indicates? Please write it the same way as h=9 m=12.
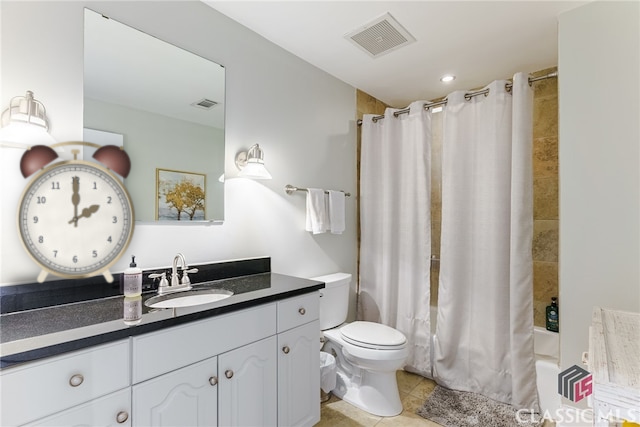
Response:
h=2 m=0
